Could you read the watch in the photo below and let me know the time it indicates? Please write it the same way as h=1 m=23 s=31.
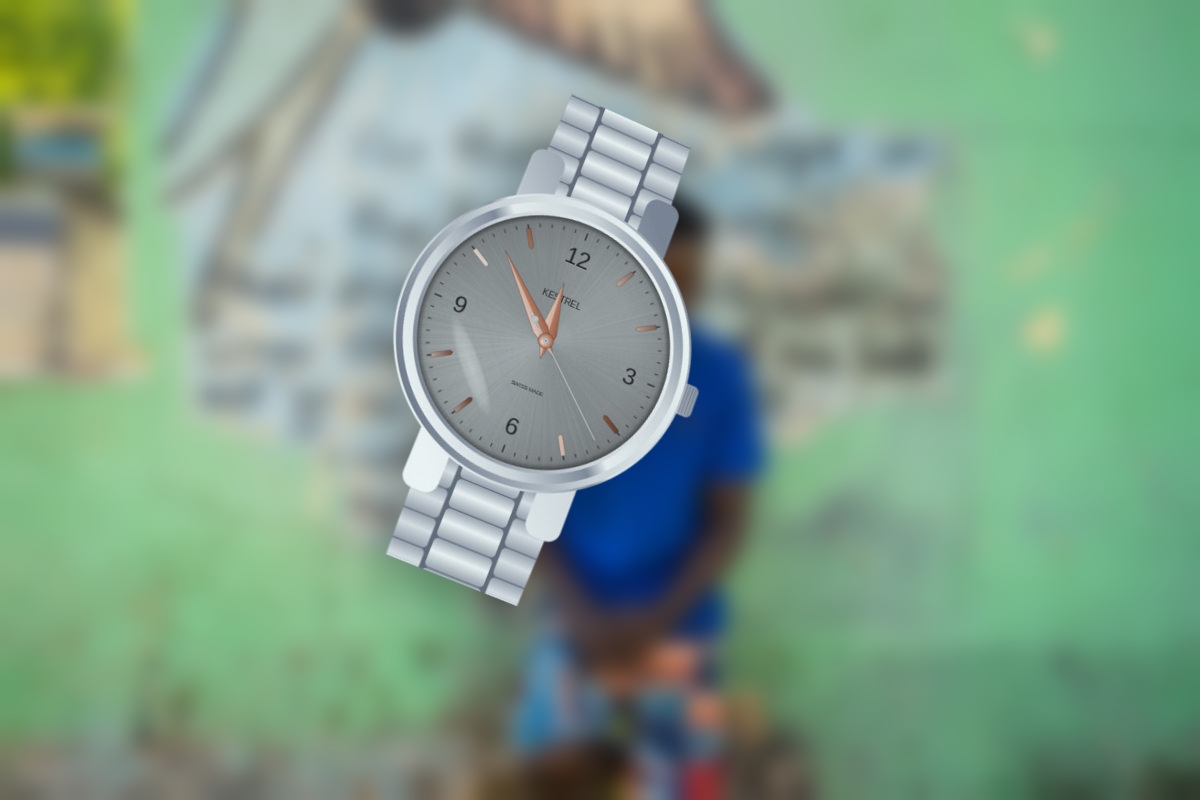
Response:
h=11 m=52 s=22
